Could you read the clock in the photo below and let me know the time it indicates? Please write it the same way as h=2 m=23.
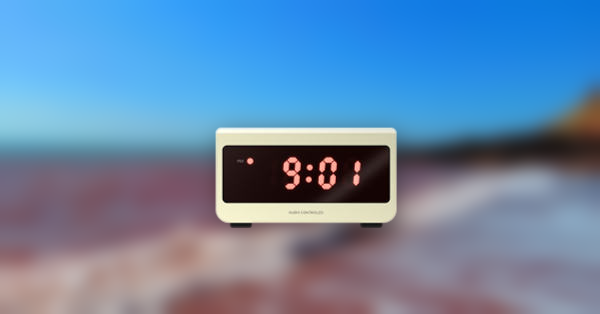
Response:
h=9 m=1
